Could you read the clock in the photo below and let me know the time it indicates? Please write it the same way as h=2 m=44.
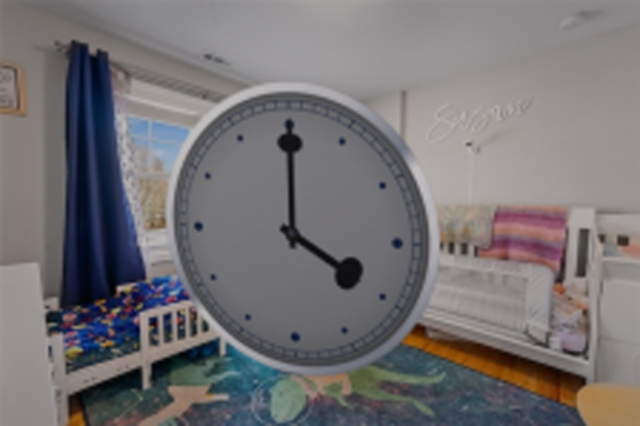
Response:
h=4 m=0
